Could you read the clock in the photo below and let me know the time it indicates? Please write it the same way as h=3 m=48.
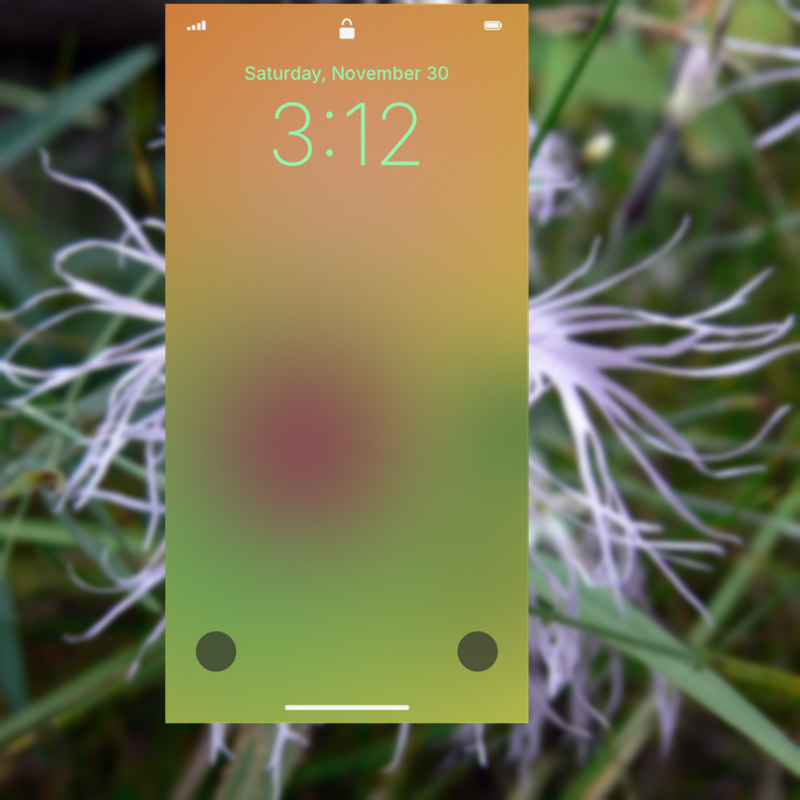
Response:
h=3 m=12
